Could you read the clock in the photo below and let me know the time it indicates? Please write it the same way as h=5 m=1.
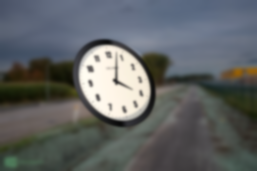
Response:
h=4 m=3
